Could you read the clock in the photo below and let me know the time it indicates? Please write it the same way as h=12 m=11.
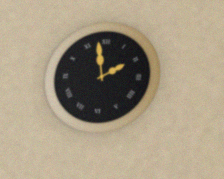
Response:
h=1 m=58
